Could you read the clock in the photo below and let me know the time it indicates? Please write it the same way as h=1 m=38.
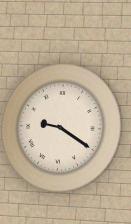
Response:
h=9 m=20
